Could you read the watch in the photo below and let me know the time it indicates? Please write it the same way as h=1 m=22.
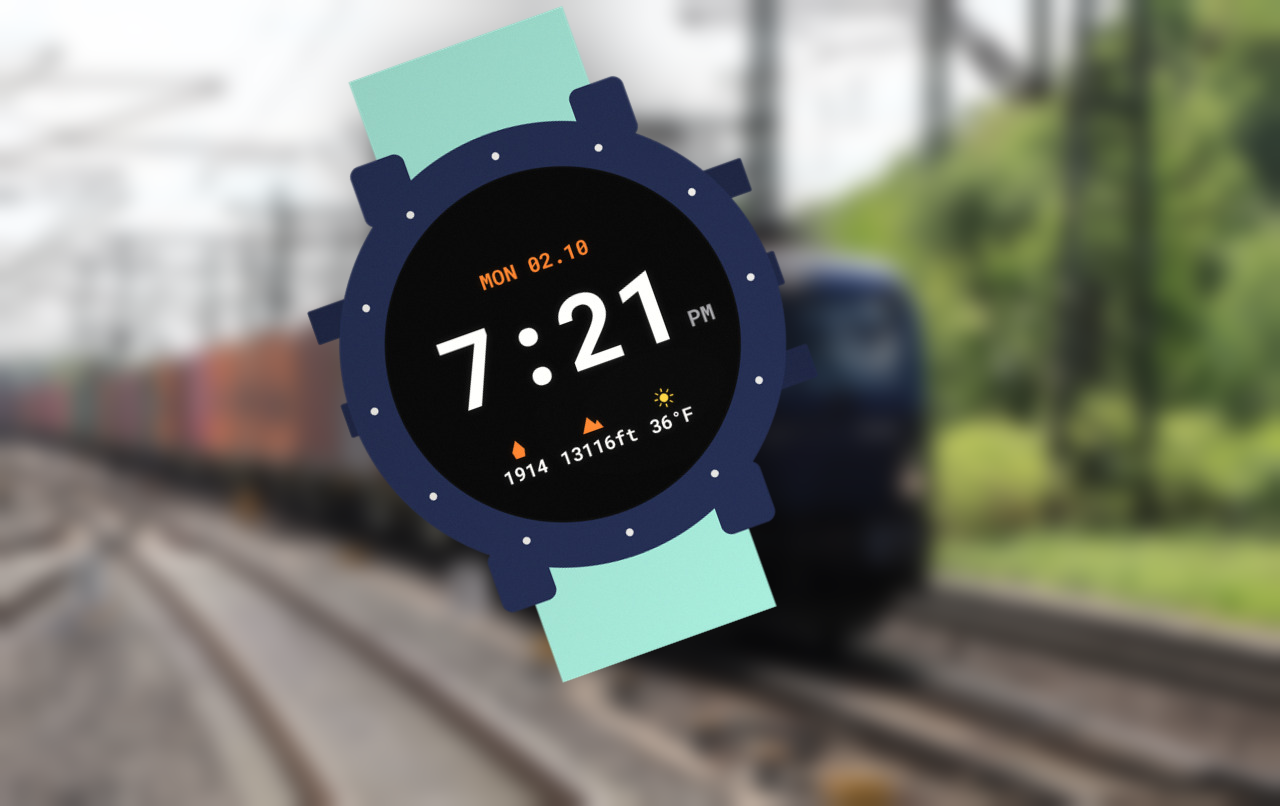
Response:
h=7 m=21
